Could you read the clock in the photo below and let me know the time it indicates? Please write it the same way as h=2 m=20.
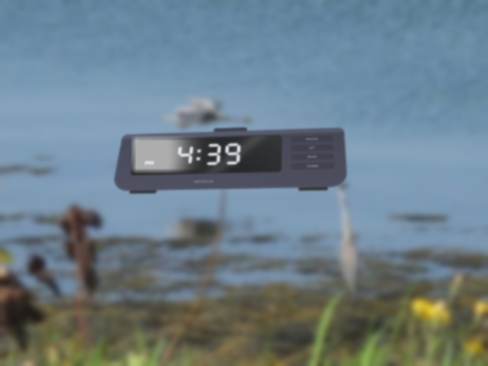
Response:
h=4 m=39
